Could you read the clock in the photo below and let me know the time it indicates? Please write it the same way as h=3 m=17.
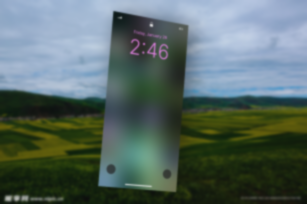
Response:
h=2 m=46
